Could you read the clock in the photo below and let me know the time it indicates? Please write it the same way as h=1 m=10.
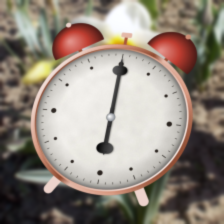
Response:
h=6 m=0
